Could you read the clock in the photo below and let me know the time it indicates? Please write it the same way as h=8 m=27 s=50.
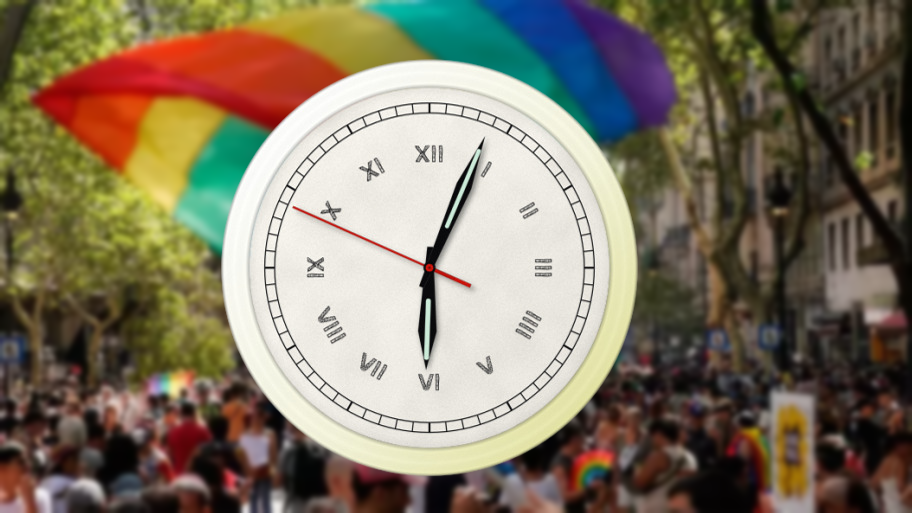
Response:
h=6 m=3 s=49
